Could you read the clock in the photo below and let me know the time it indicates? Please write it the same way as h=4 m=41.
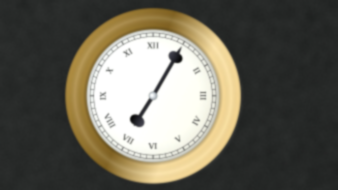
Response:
h=7 m=5
